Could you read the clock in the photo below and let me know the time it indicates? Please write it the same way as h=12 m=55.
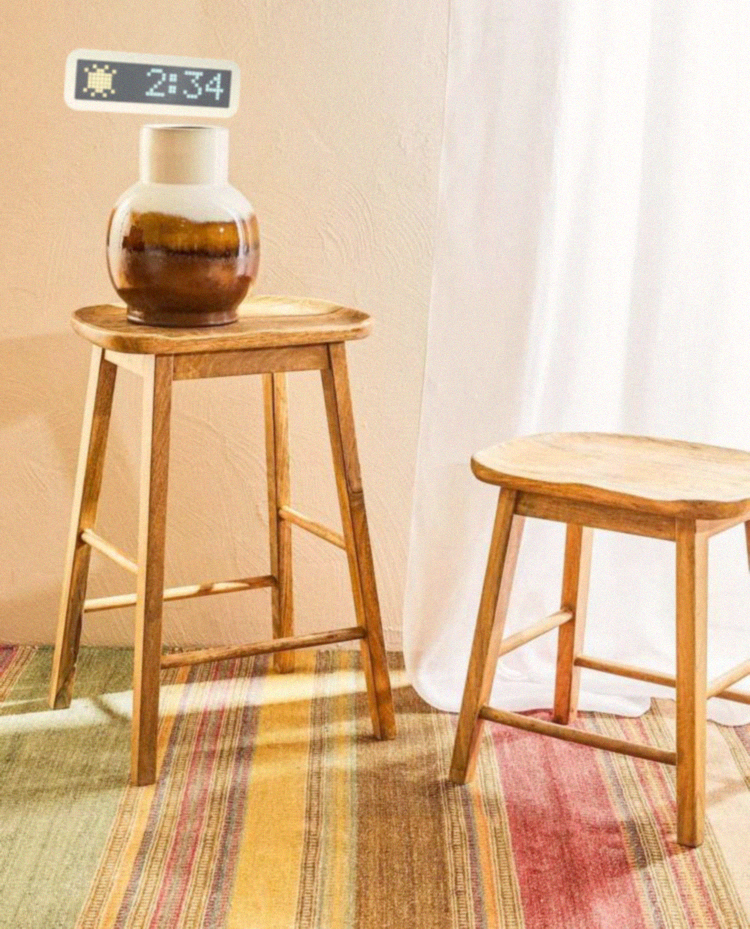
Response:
h=2 m=34
